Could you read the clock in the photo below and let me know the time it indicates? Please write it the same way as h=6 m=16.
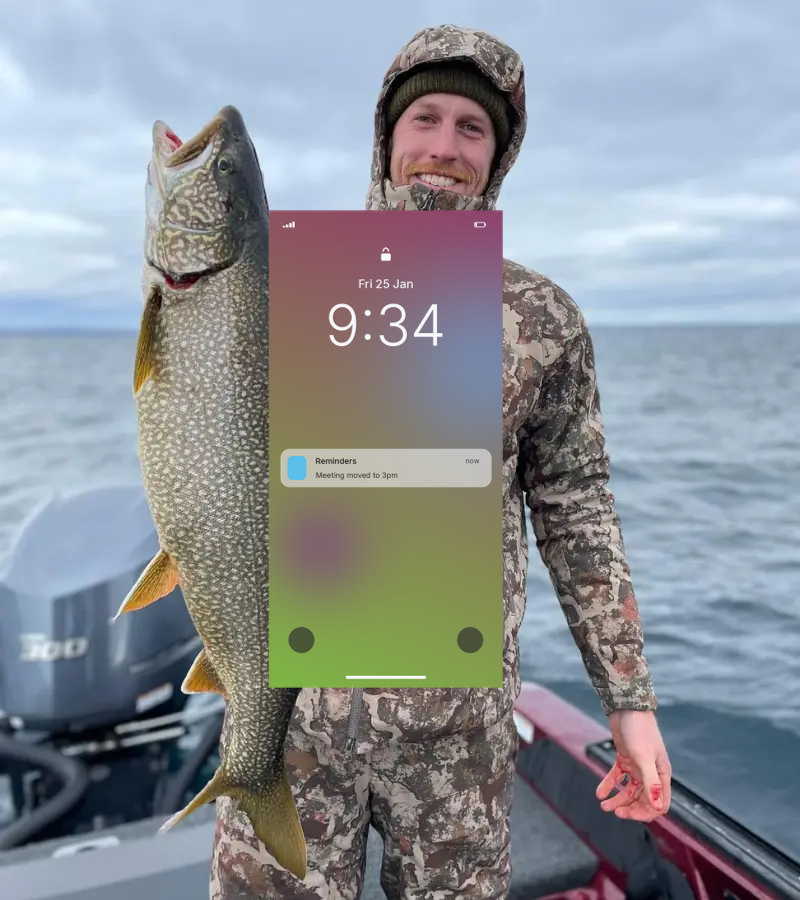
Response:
h=9 m=34
